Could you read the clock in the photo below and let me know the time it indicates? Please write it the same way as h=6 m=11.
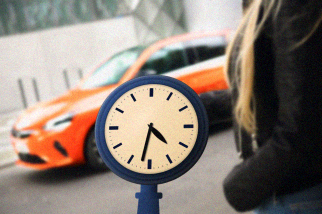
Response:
h=4 m=32
